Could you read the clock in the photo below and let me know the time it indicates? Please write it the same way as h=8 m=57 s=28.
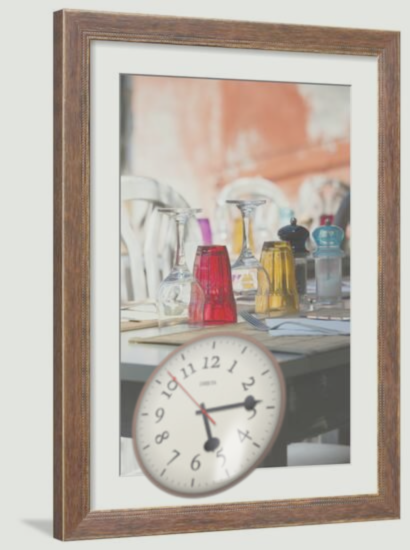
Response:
h=5 m=13 s=52
